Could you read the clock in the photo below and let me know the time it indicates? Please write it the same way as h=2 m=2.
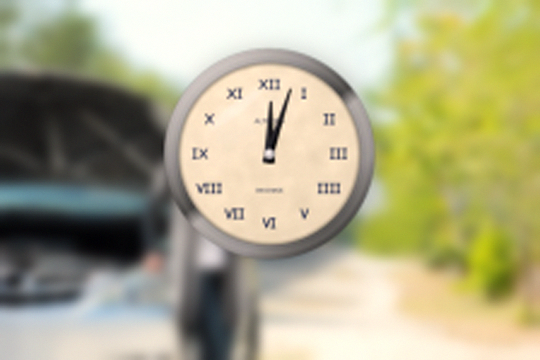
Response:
h=12 m=3
